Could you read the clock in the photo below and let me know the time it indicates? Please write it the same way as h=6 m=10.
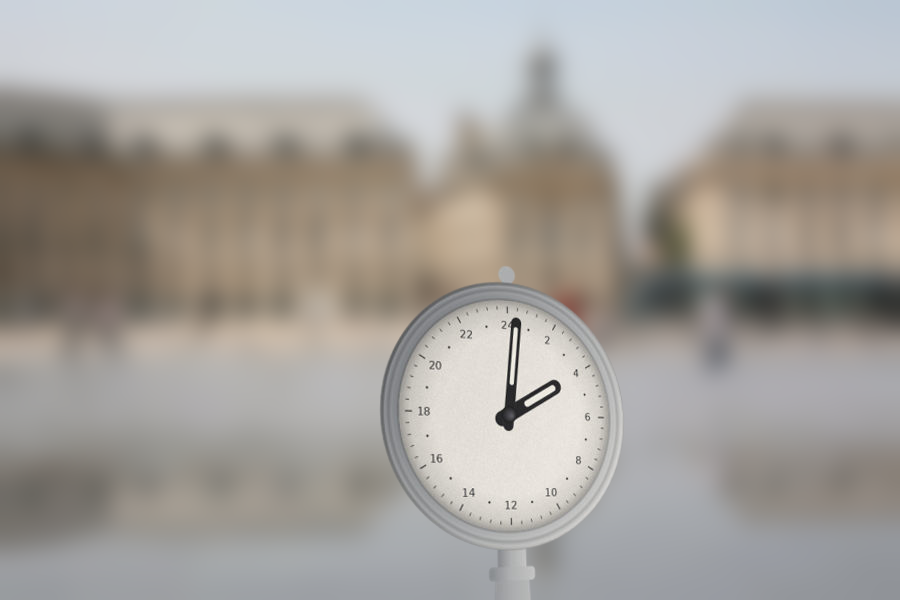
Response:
h=4 m=1
